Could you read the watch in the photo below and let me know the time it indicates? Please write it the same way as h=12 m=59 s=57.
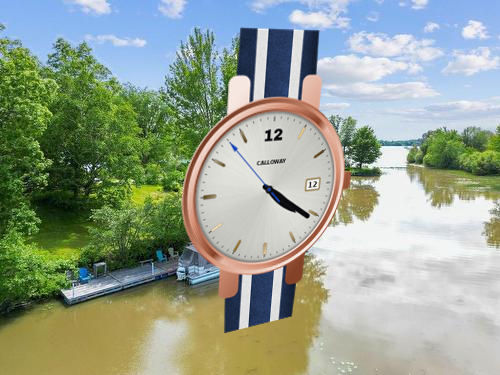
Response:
h=4 m=20 s=53
